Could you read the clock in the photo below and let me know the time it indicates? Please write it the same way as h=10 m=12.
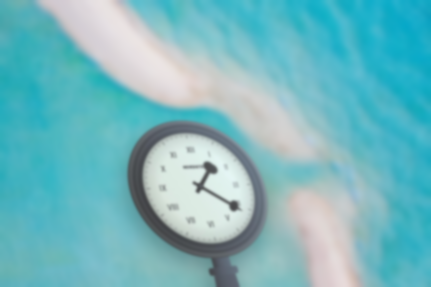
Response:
h=1 m=21
